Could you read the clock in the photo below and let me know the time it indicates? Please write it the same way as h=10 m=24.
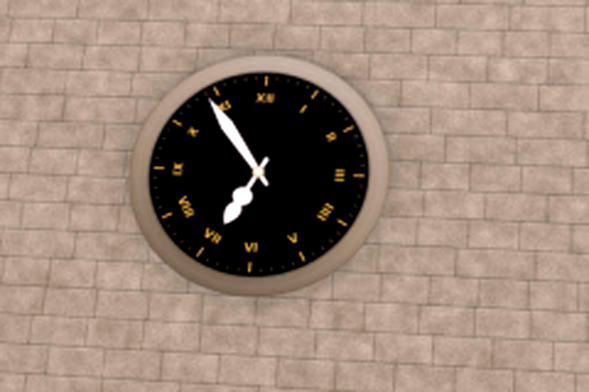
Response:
h=6 m=54
